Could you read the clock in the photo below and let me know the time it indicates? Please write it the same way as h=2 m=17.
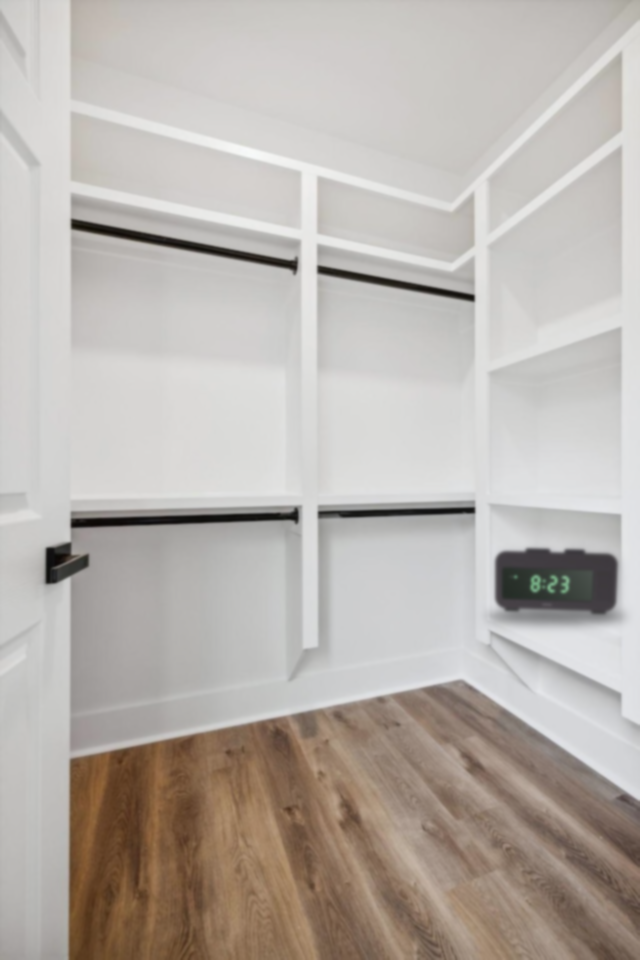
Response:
h=8 m=23
